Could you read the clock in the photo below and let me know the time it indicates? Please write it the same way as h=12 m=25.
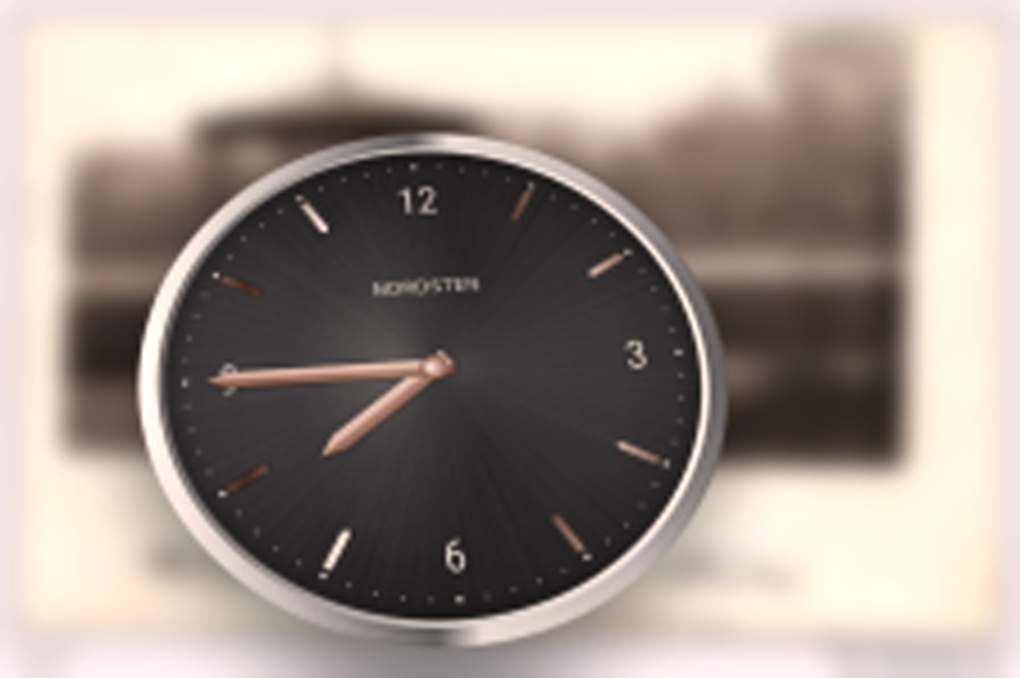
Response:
h=7 m=45
